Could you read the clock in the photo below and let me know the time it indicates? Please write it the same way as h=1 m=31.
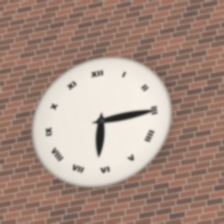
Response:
h=6 m=15
